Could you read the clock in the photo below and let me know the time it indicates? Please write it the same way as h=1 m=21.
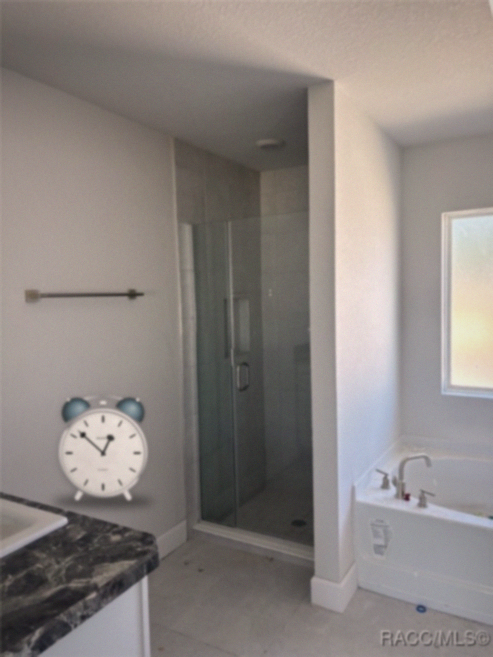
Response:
h=12 m=52
